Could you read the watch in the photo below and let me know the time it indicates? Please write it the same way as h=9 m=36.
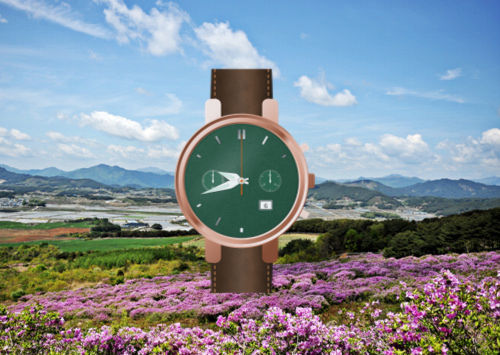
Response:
h=9 m=42
